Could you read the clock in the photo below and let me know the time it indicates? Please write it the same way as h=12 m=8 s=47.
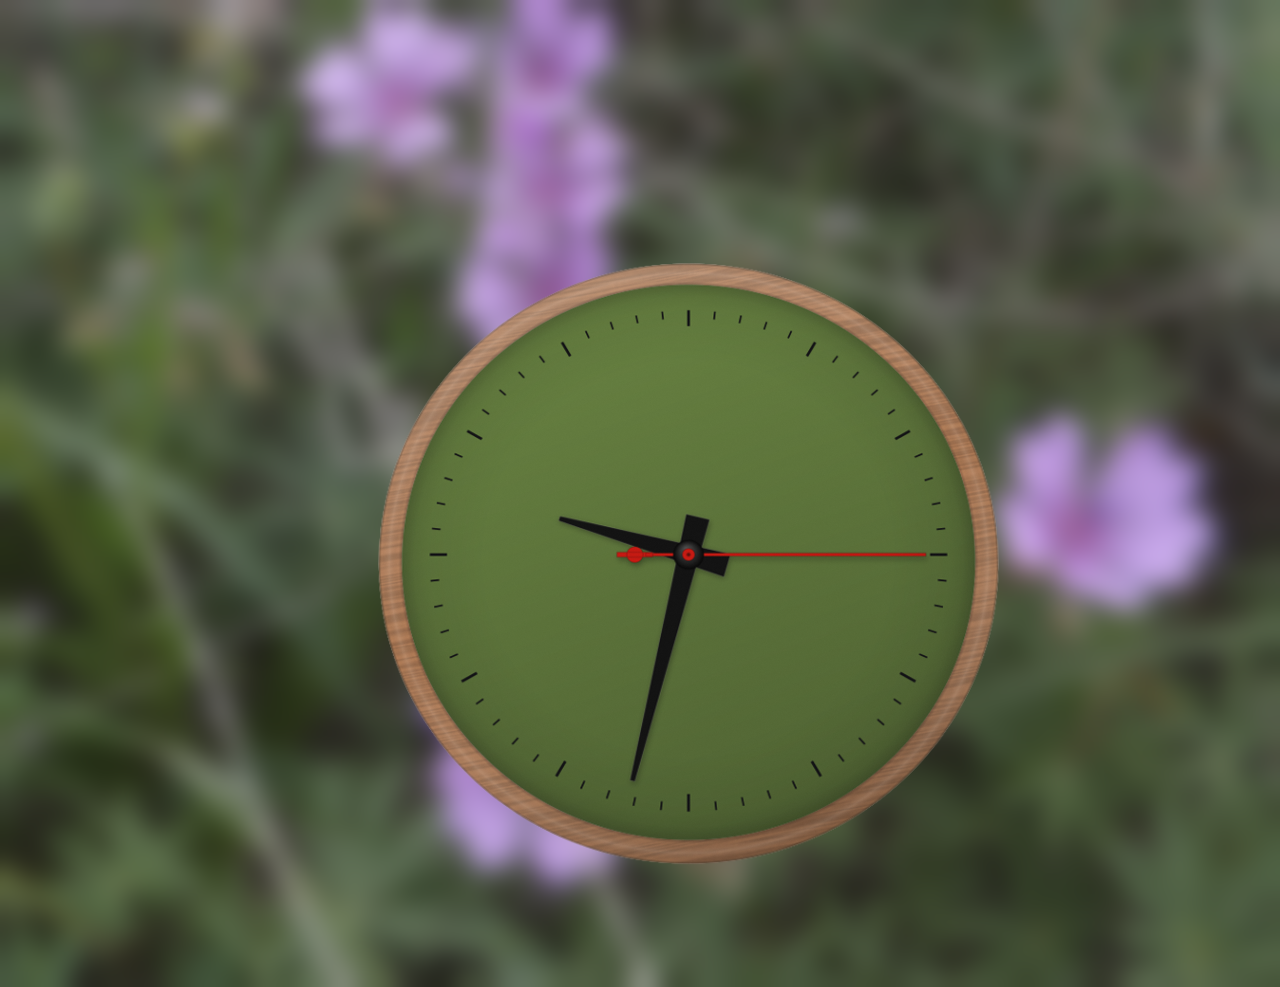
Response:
h=9 m=32 s=15
